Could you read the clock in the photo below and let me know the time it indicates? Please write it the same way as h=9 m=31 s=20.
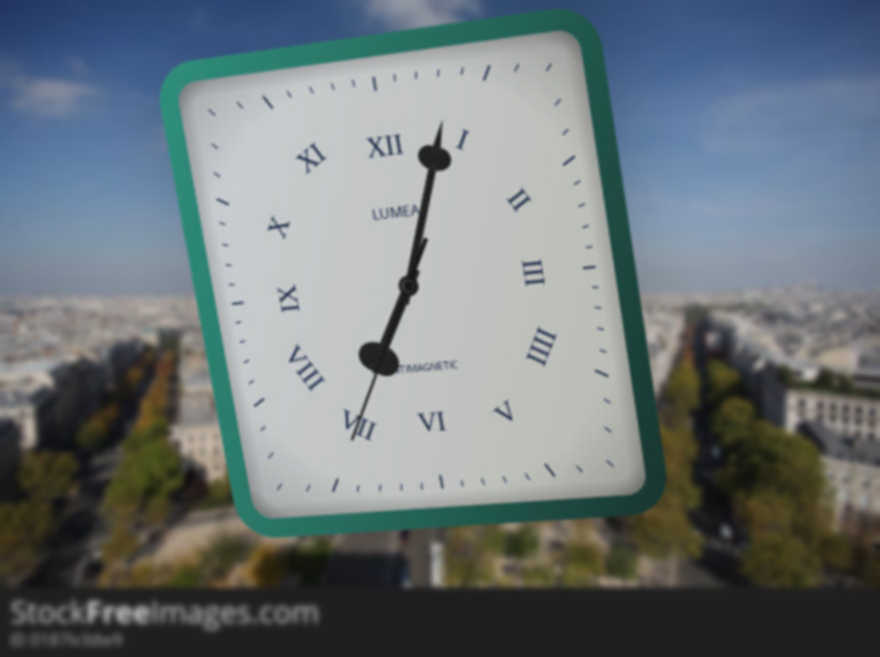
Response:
h=7 m=3 s=35
